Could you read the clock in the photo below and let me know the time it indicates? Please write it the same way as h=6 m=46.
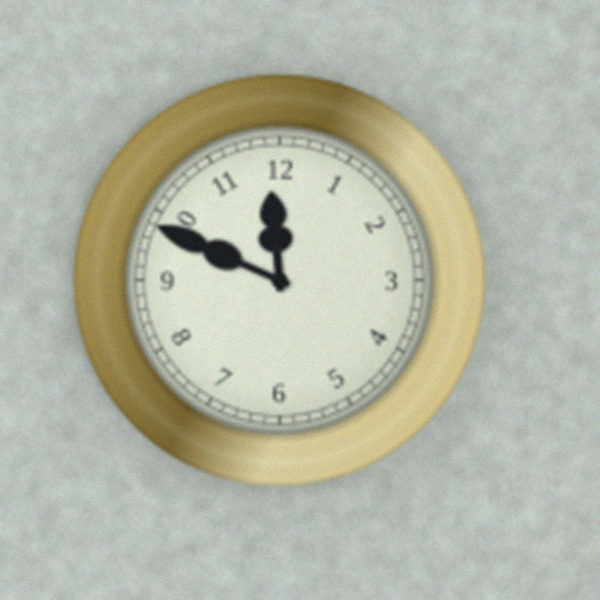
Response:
h=11 m=49
